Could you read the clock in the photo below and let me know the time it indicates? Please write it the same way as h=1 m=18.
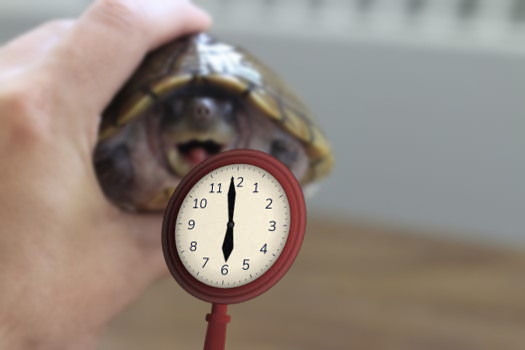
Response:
h=5 m=59
